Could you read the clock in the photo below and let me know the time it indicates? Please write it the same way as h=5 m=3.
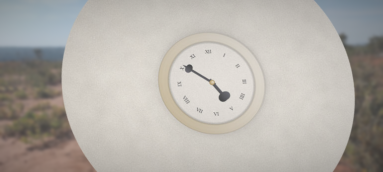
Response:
h=4 m=51
